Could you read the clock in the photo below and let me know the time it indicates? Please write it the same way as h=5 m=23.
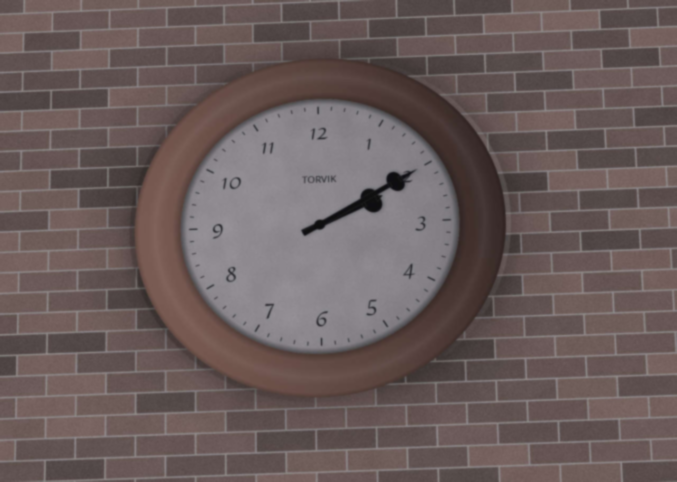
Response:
h=2 m=10
